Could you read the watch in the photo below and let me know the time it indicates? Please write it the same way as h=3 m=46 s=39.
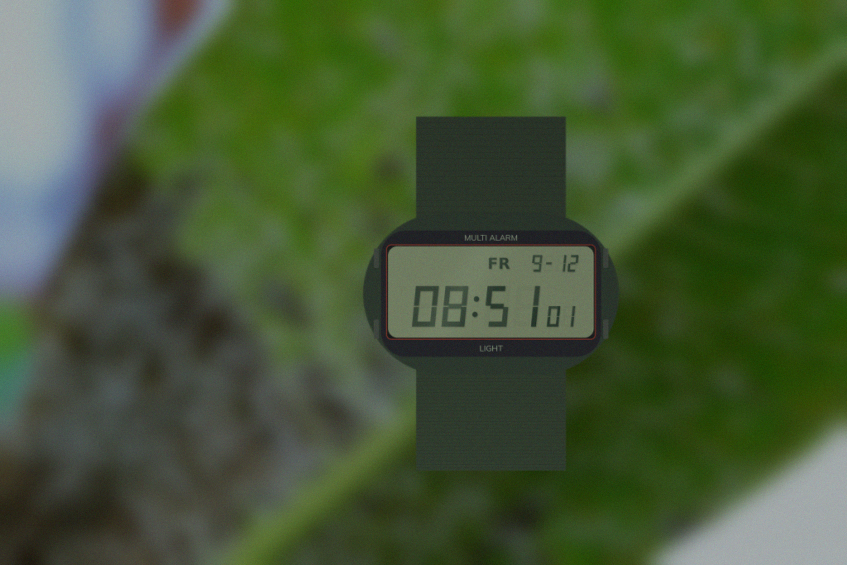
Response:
h=8 m=51 s=1
